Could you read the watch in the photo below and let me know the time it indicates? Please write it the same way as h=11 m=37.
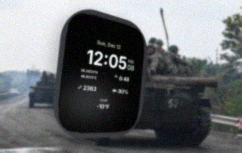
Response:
h=12 m=5
